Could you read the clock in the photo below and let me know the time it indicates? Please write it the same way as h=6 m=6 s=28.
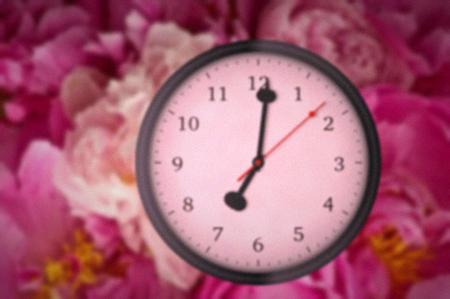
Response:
h=7 m=1 s=8
